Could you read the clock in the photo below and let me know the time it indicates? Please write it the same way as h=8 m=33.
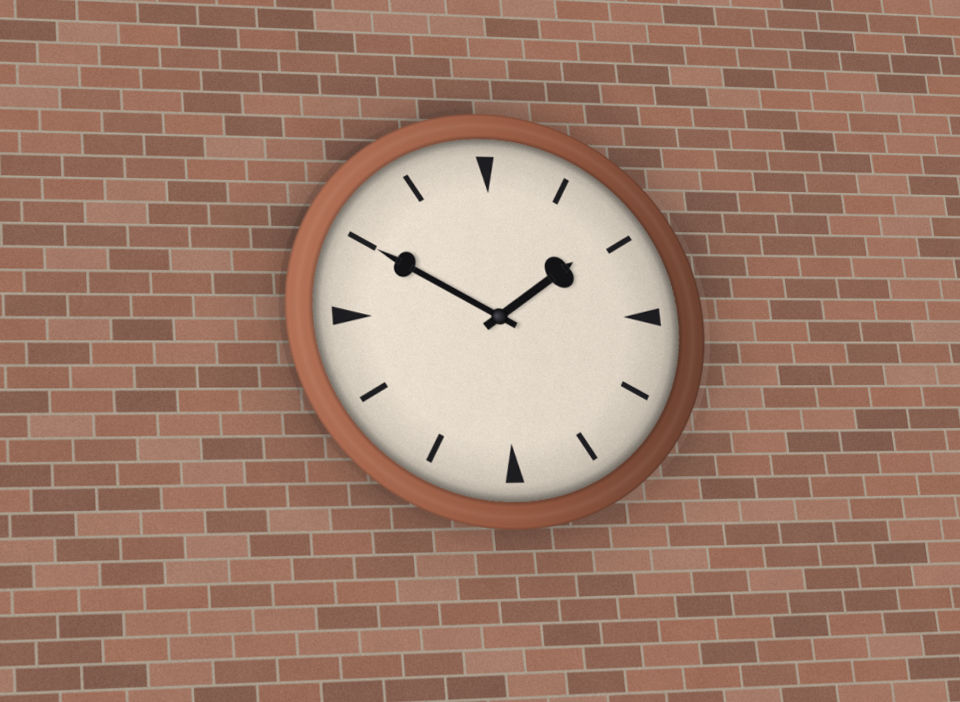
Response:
h=1 m=50
